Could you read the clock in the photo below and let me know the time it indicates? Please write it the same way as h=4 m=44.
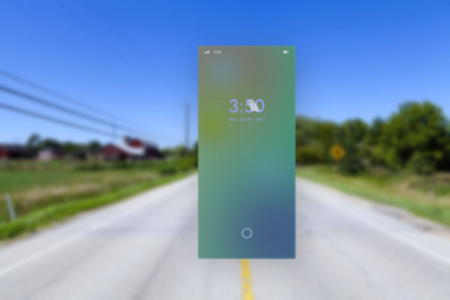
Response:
h=3 m=50
